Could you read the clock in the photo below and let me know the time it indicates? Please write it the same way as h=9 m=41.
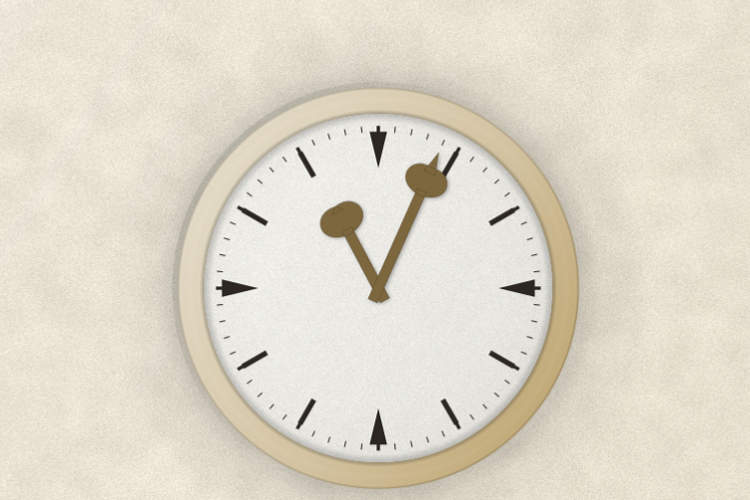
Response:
h=11 m=4
